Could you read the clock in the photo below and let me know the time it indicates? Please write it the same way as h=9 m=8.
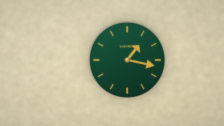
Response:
h=1 m=17
